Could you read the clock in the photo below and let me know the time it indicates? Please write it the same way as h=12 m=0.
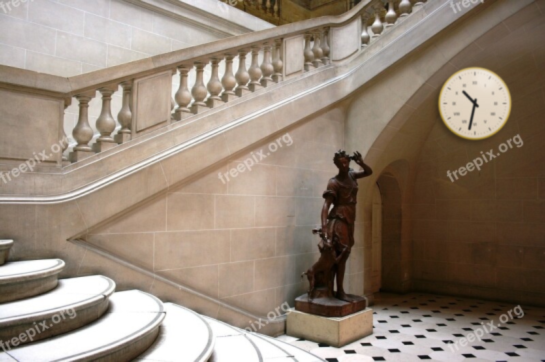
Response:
h=10 m=32
